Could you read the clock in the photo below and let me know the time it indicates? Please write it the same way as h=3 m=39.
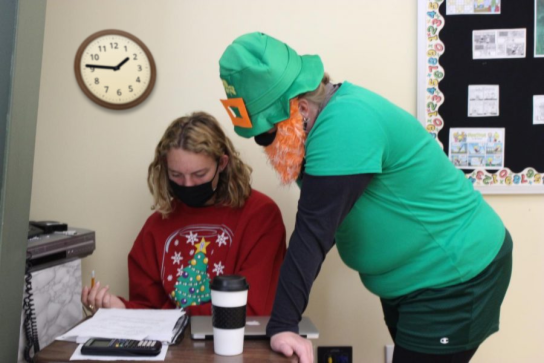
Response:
h=1 m=46
